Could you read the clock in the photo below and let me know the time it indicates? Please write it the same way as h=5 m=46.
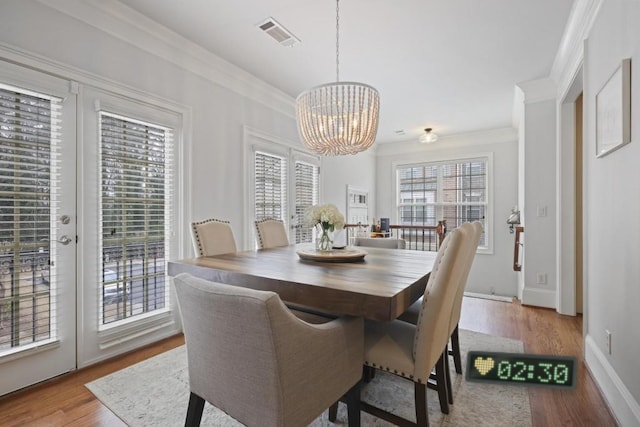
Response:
h=2 m=30
